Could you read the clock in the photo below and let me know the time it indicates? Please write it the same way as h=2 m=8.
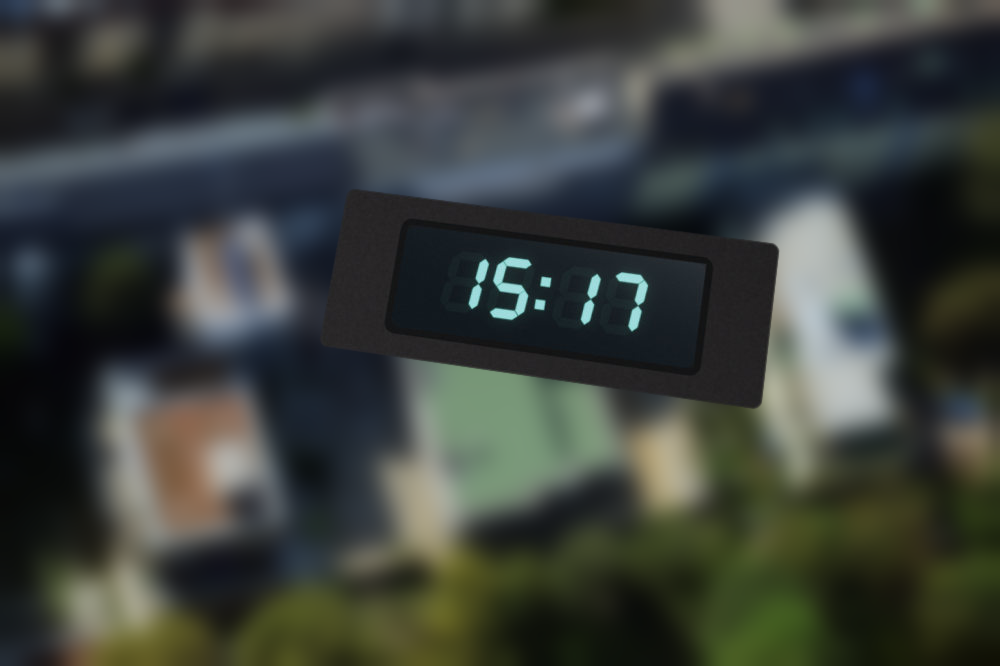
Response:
h=15 m=17
